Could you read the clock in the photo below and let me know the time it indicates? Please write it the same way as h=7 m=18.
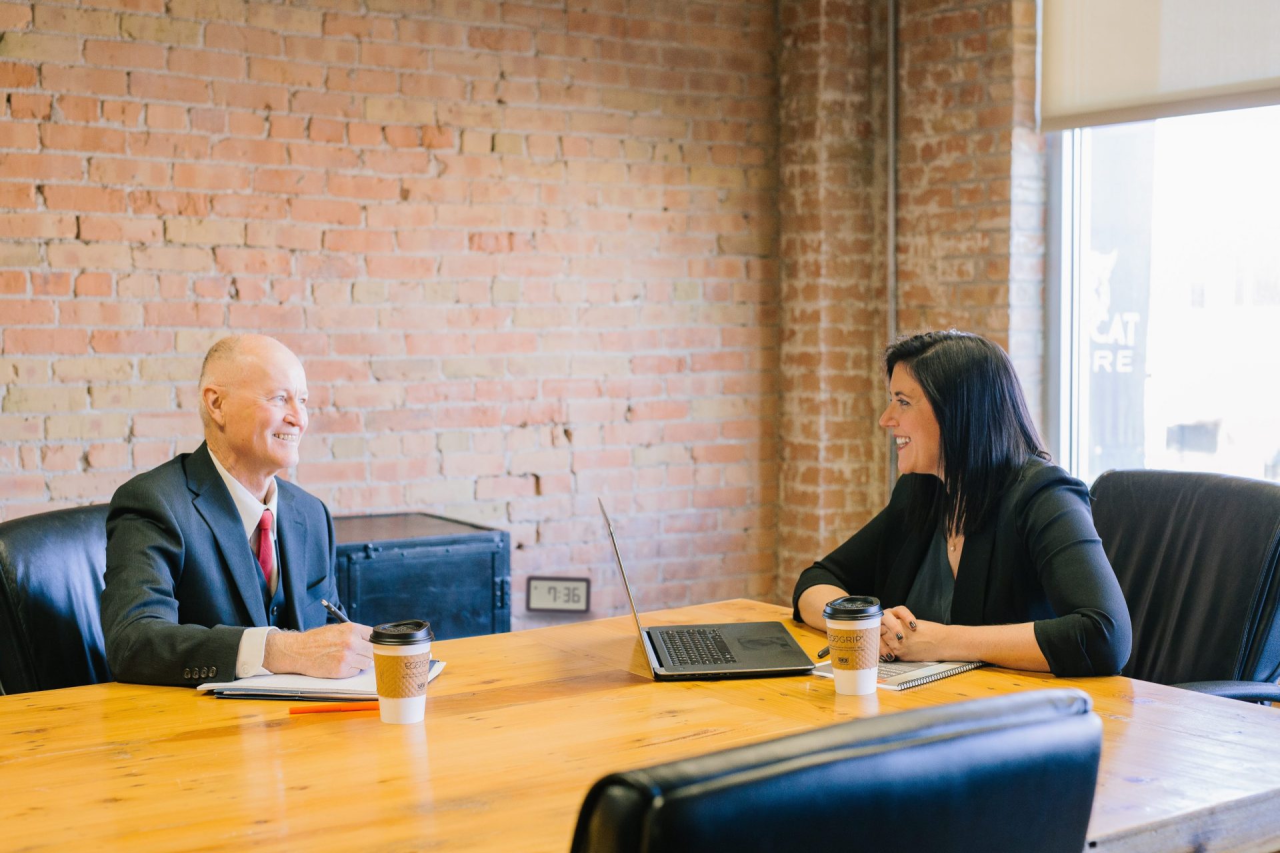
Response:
h=7 m=36
